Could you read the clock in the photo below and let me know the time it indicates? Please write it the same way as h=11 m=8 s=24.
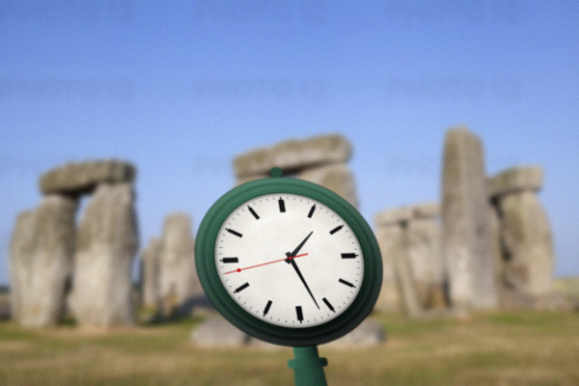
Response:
h=1 m=26 s=43
